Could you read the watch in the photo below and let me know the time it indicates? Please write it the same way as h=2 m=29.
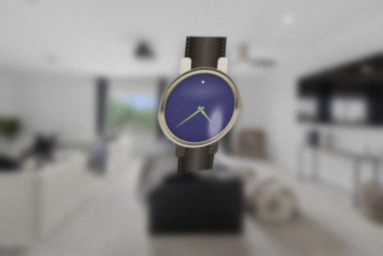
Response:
h=4 m=39
